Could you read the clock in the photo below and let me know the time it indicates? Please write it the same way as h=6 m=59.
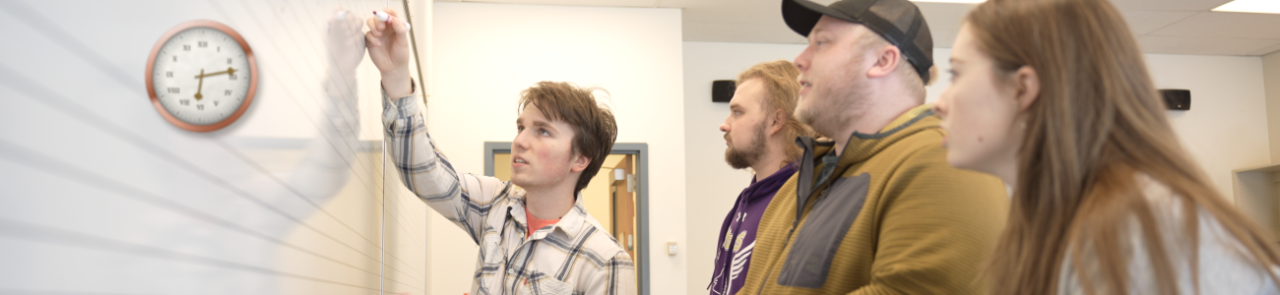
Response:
h=6 m=13
